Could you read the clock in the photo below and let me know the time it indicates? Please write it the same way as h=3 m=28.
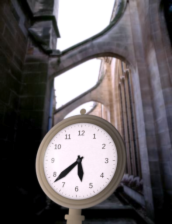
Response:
h=5 m=38
